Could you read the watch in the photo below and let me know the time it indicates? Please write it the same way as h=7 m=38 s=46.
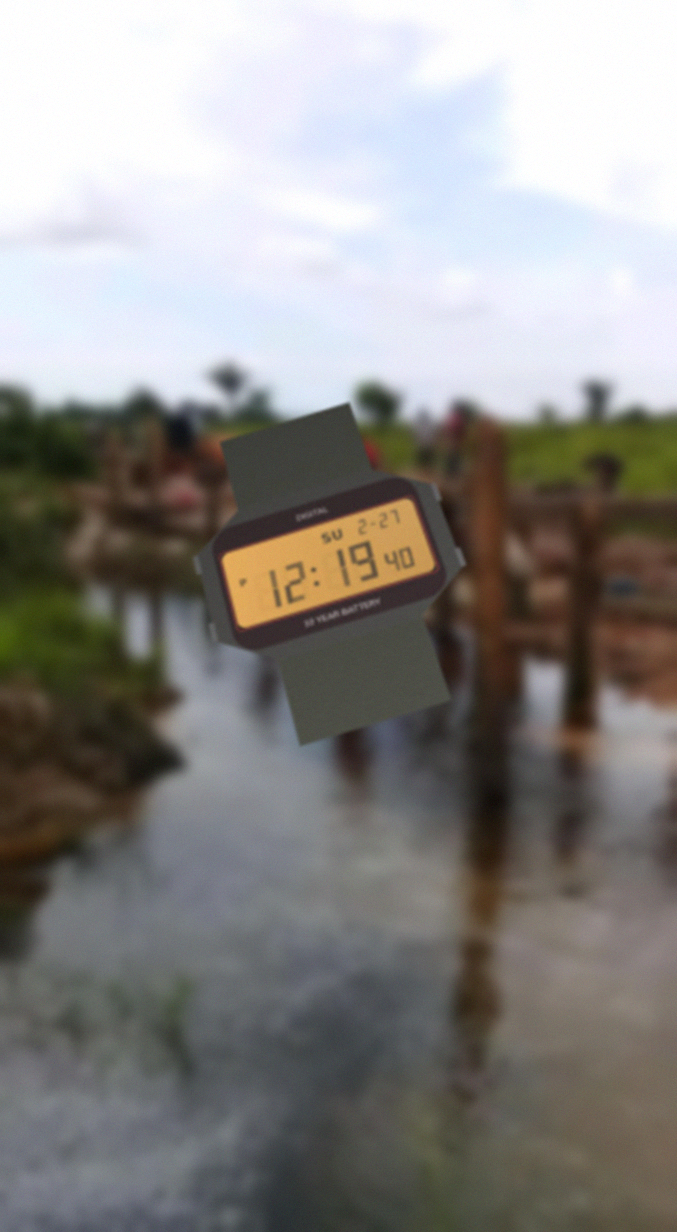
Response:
h=12 m=19 s=40
